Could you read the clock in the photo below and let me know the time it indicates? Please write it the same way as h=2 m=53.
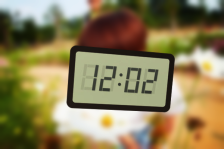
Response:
h=12 m=2
